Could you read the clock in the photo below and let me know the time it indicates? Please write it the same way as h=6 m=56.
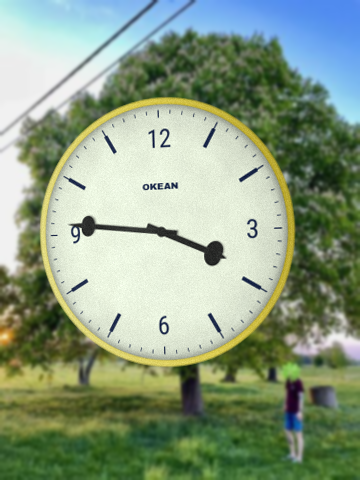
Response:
h=3 m=46
